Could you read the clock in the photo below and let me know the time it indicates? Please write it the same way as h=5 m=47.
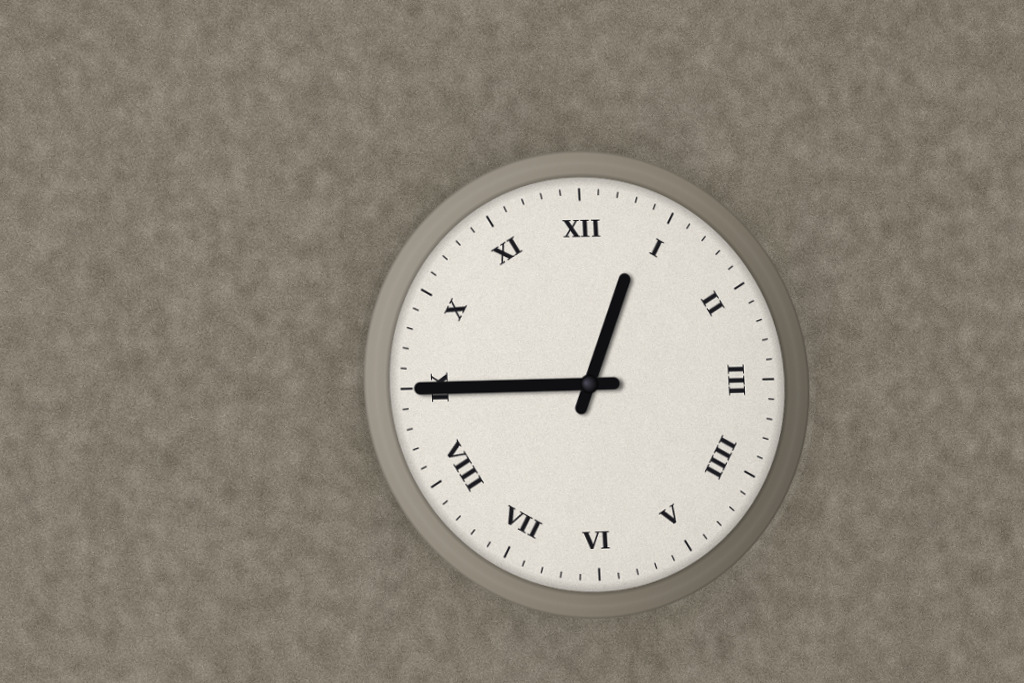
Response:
h=12 m=45
